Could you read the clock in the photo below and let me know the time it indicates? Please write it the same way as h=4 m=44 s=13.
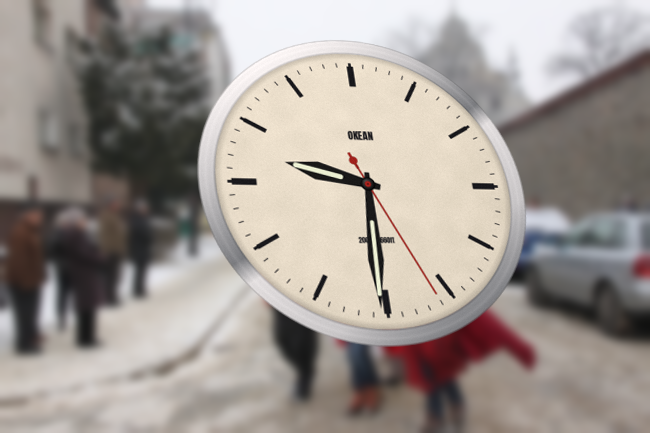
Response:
h=9 m=30 s=26
